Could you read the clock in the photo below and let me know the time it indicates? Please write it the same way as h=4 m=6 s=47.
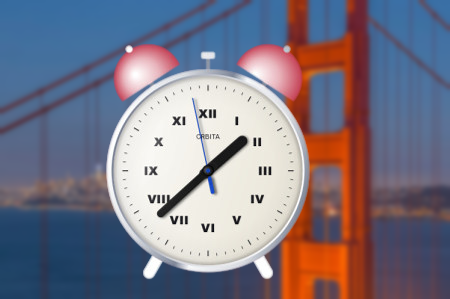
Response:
h=1 m=37 s=58
